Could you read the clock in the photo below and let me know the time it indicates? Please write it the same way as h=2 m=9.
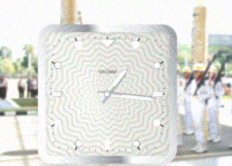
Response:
h=1 m=16
